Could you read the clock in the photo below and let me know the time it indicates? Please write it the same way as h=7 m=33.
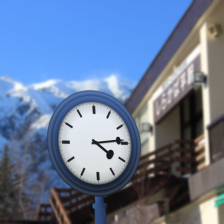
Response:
h=4 m=14
